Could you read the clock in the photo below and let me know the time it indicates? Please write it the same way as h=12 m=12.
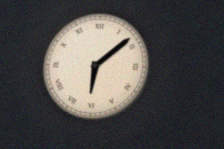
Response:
h=6 m=8
